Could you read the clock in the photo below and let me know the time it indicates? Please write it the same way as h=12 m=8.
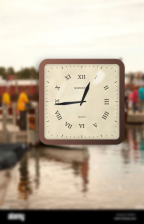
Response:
h=12 m=44
